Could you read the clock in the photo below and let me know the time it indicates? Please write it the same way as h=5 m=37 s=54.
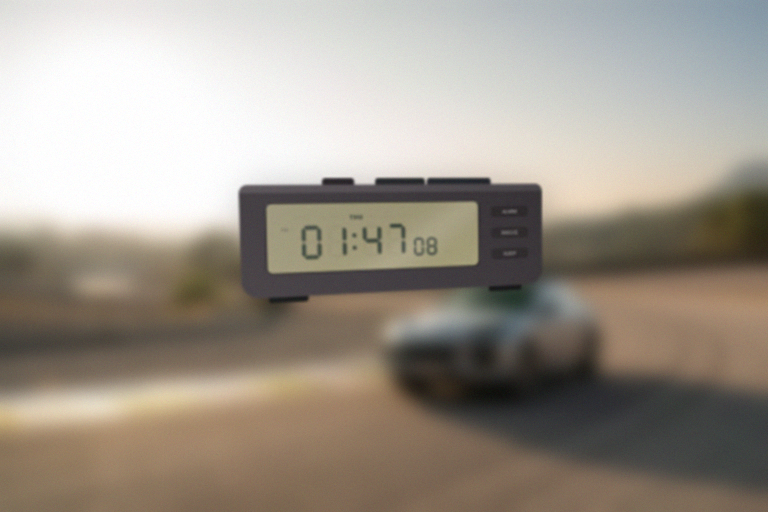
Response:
h=1 m=47 s=8
